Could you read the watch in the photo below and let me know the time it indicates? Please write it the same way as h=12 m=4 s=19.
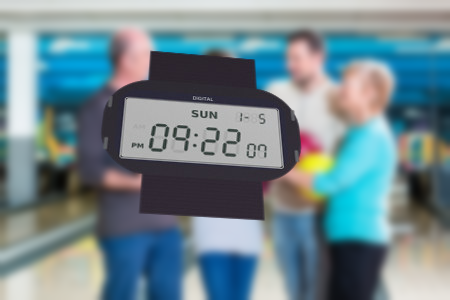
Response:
h=9 m=22 s=7
